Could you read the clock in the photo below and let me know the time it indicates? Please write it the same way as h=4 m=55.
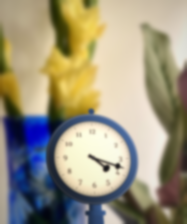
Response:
h=4 m=18
